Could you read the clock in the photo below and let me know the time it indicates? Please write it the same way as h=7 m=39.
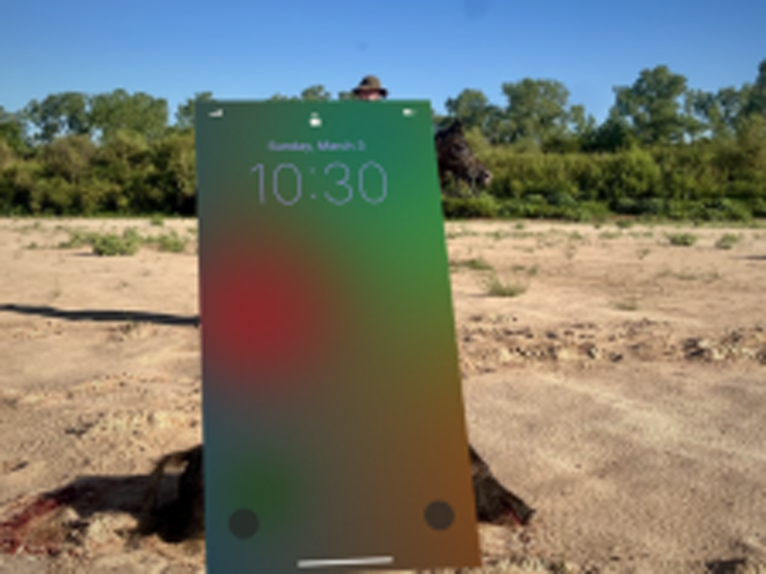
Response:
h=10 m=30
